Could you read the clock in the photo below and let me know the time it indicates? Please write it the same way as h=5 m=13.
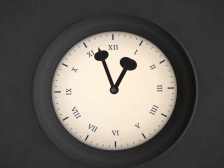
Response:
h=12 m=57
